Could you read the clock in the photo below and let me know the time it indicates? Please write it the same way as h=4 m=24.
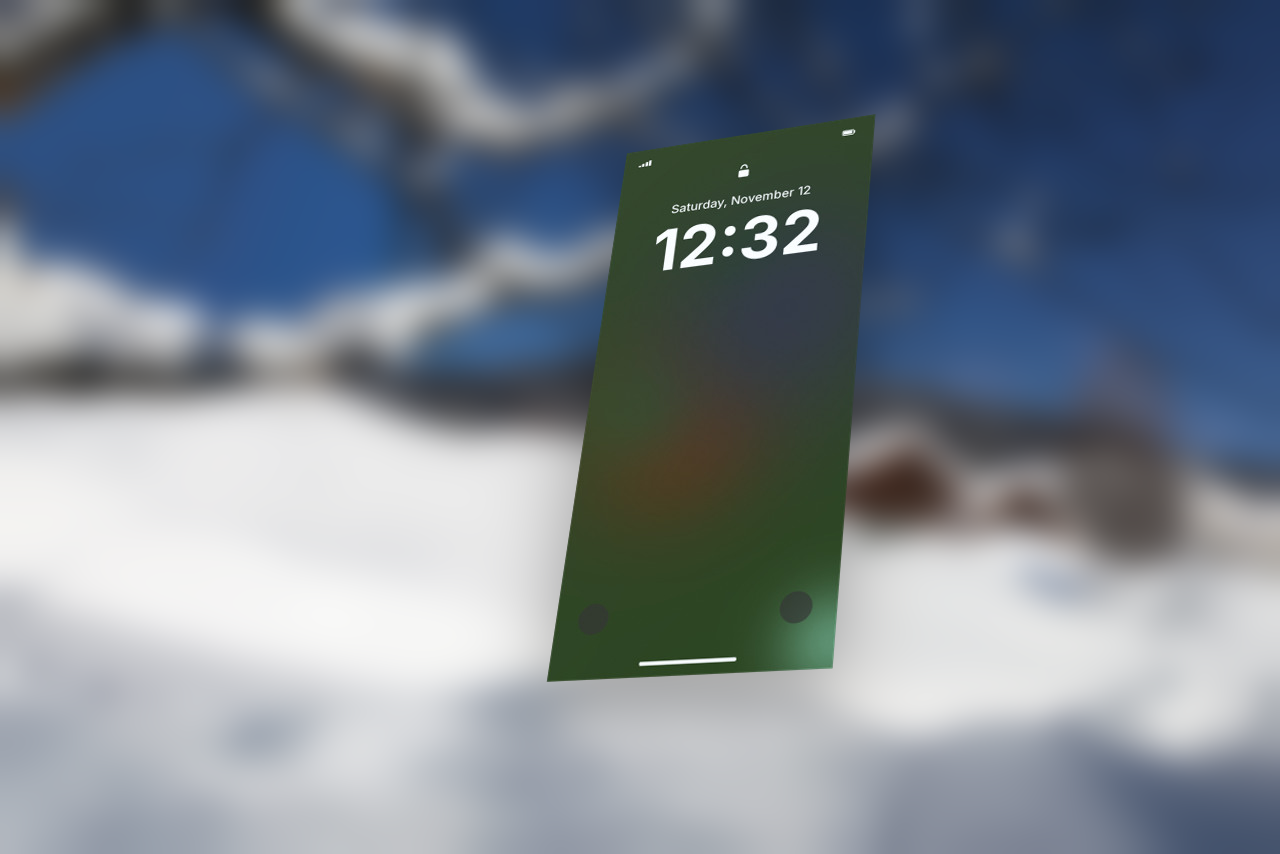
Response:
h=12 m=32
